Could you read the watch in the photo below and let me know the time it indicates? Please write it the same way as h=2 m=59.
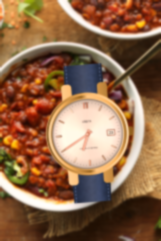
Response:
h=6 m=40
